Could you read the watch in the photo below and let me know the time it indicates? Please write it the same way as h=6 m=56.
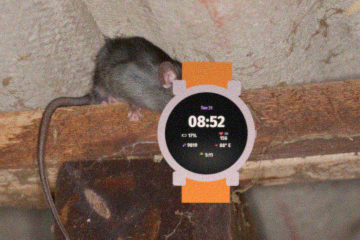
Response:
h=8 m=52
